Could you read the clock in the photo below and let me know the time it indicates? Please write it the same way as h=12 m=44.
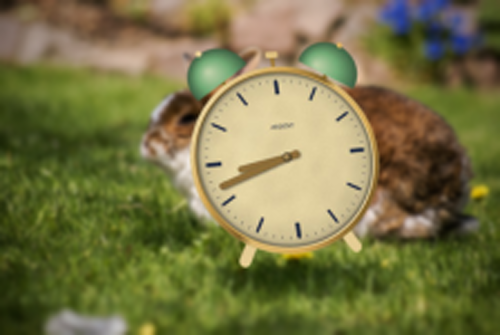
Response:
h=8 m=42
